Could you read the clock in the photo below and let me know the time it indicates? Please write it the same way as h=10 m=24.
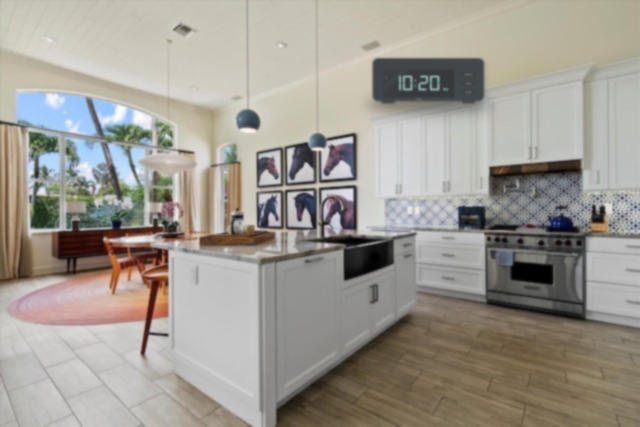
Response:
h=10 m=20
